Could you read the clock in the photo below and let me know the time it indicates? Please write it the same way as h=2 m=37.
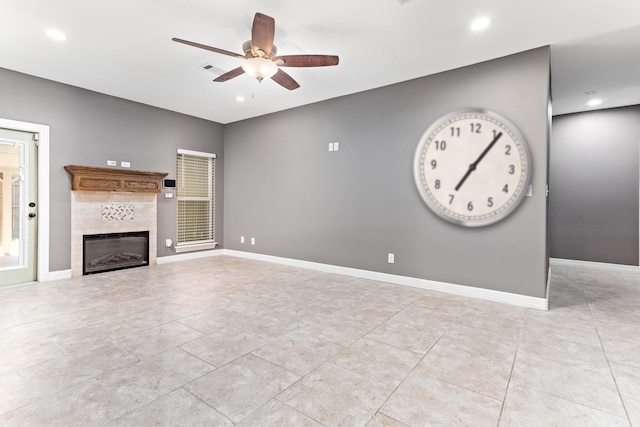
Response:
h=7 m=6
